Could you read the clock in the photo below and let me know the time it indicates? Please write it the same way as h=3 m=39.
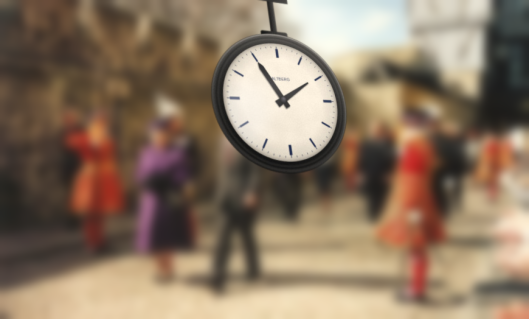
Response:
h=1 m=55
